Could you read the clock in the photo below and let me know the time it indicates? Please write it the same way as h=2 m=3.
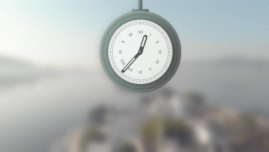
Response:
h=12 m=37
